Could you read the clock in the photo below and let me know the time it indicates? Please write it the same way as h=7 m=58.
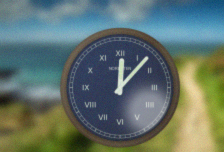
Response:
h=12 m=7
